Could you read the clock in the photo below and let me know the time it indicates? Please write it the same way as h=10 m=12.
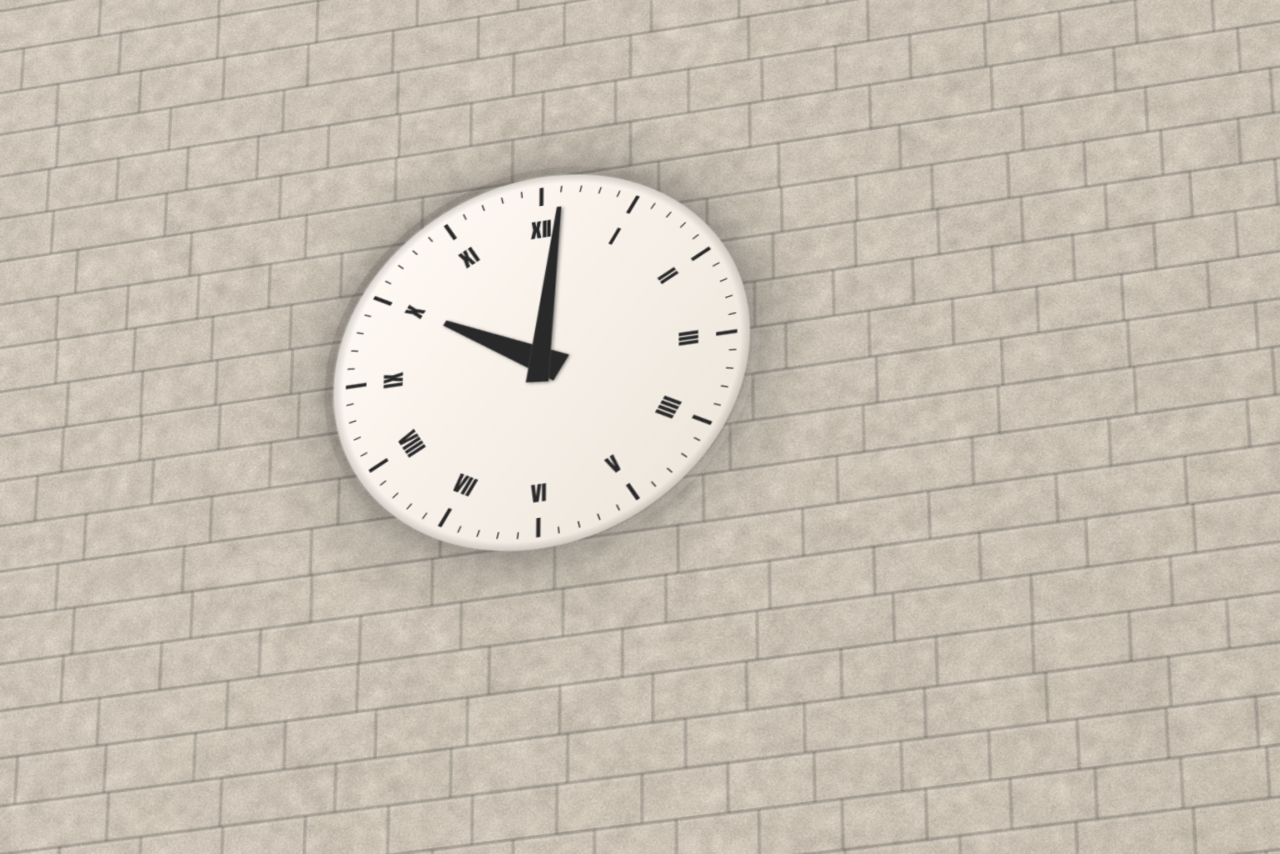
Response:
h=10 m=1
